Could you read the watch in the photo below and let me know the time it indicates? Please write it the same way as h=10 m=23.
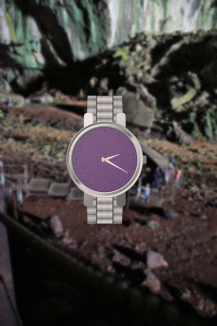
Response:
h=2 m=20
